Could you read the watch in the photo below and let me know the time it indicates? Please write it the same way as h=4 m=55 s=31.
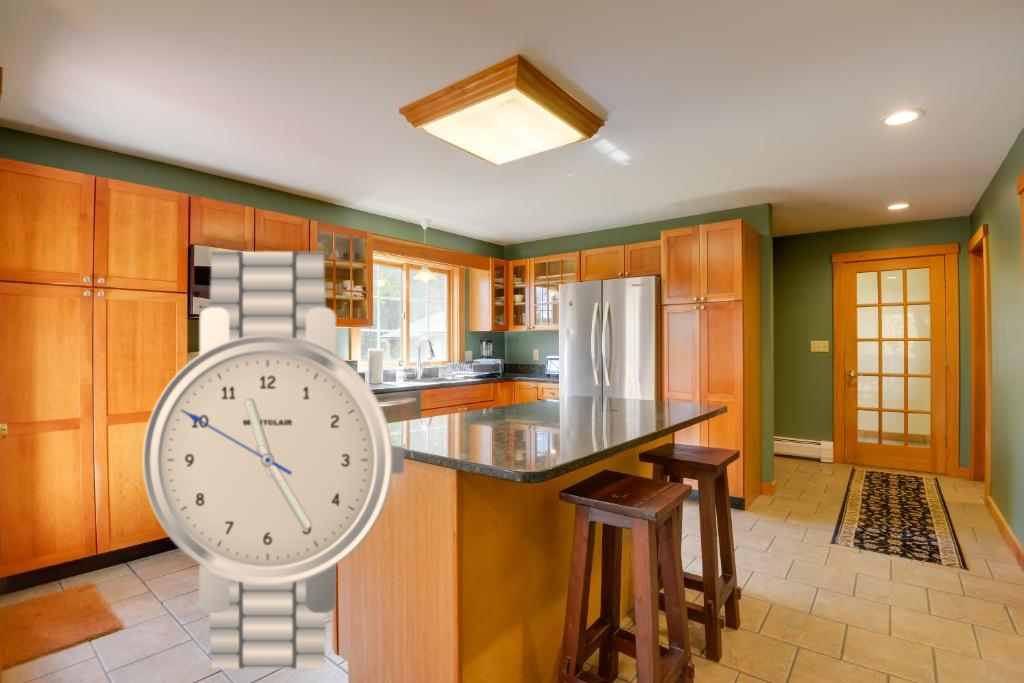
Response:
h=11 m=24 s=50
